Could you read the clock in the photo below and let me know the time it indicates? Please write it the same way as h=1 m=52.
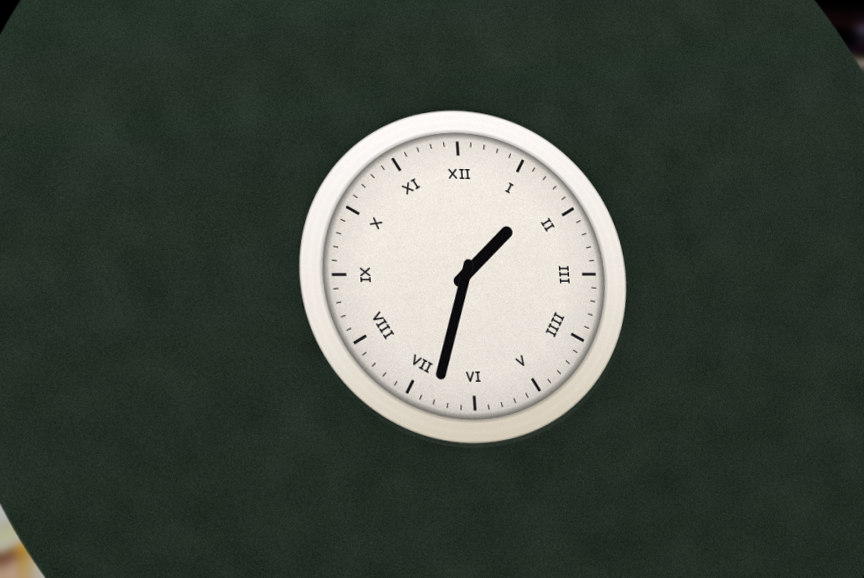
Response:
h=1 m=33
